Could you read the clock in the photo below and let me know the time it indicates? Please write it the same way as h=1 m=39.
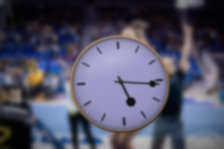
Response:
h=5 m=16
